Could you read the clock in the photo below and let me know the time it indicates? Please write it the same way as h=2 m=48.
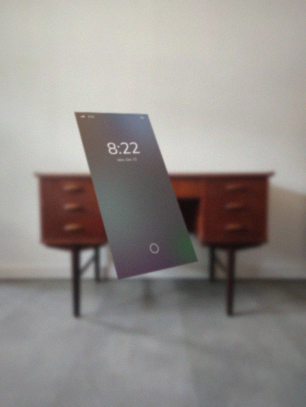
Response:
h=8 m=22
